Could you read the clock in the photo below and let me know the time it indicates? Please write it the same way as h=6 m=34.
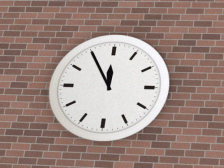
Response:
h=11 m=55
